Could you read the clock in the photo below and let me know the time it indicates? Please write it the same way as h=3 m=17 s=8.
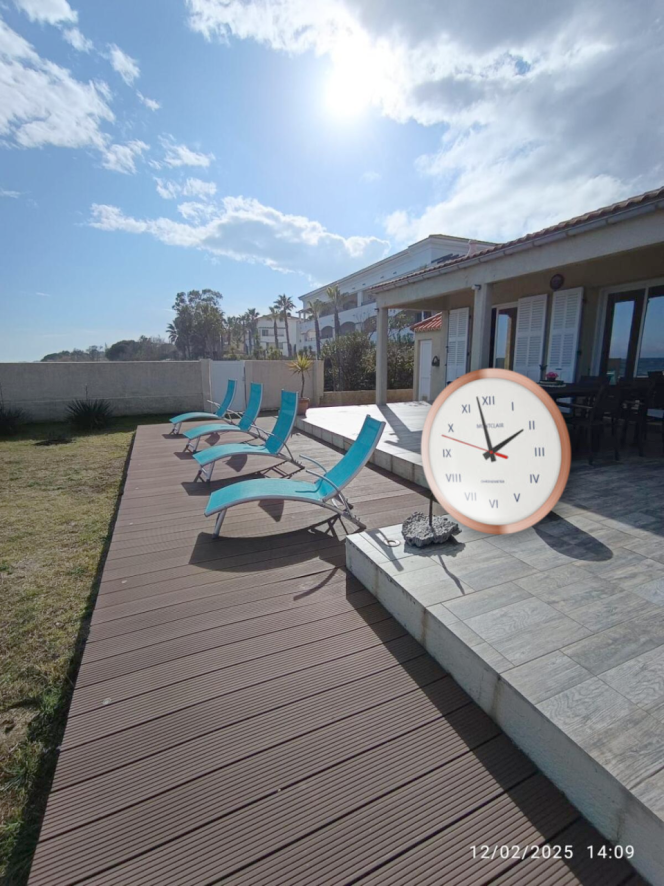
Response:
h=1 m=57 s=48
